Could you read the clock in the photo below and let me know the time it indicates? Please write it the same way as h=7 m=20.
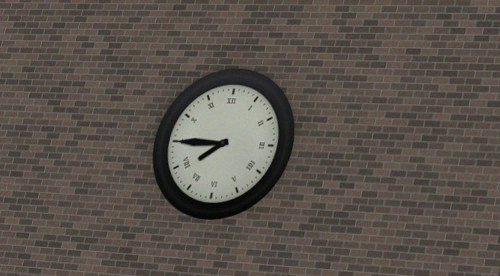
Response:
h=7 m=45
